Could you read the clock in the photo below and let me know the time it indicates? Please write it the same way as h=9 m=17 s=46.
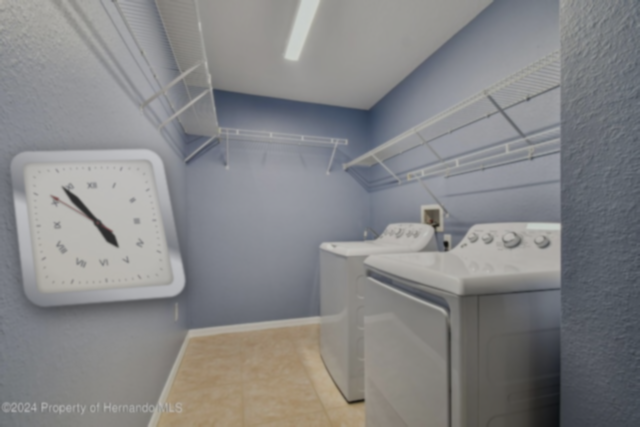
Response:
h=4 m=53 s=51
